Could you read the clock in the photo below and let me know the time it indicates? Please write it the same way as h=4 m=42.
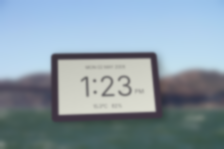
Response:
h=1 m=23
